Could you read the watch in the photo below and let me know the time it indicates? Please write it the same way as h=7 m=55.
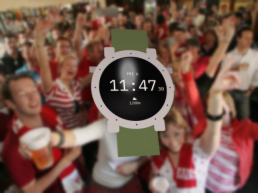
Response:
h=11 m=47
